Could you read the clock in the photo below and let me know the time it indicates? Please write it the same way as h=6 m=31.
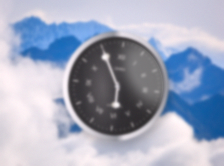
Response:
h=5 m=55
